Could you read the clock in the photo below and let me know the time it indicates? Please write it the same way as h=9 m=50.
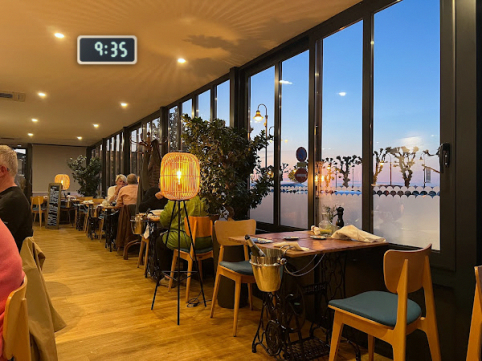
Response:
h=9 m=35
